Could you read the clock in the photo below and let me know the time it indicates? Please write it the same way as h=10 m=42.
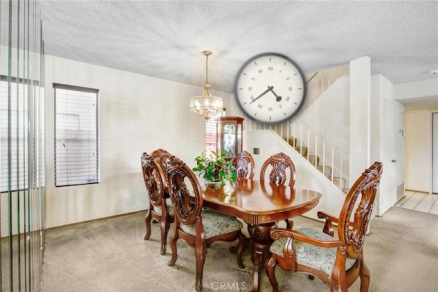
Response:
h=4 m=39
